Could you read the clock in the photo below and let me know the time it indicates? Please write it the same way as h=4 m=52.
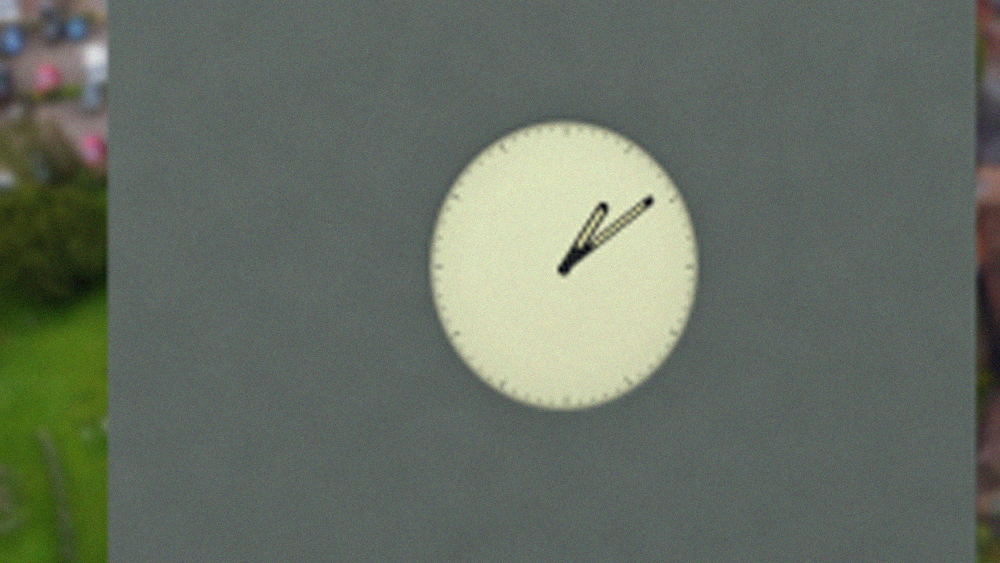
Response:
h=1 m=9
